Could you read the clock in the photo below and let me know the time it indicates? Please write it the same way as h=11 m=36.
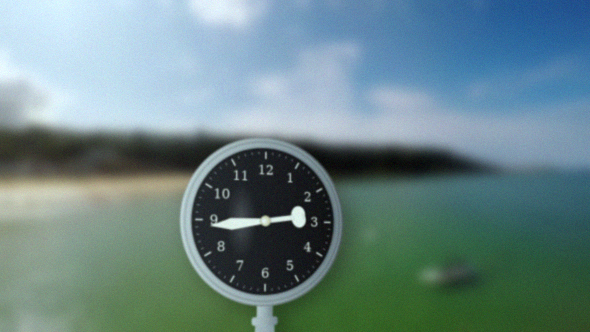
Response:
h=2 m=44
